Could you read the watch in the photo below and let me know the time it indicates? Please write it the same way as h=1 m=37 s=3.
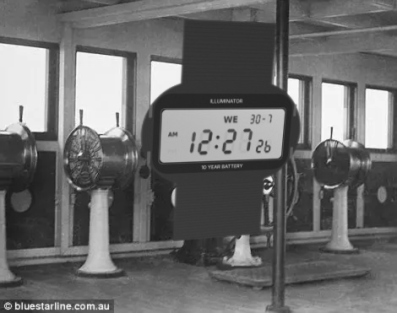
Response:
h=12 m=27 s=26
